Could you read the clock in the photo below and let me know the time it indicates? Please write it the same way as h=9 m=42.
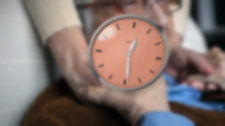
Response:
h=12 m=29
